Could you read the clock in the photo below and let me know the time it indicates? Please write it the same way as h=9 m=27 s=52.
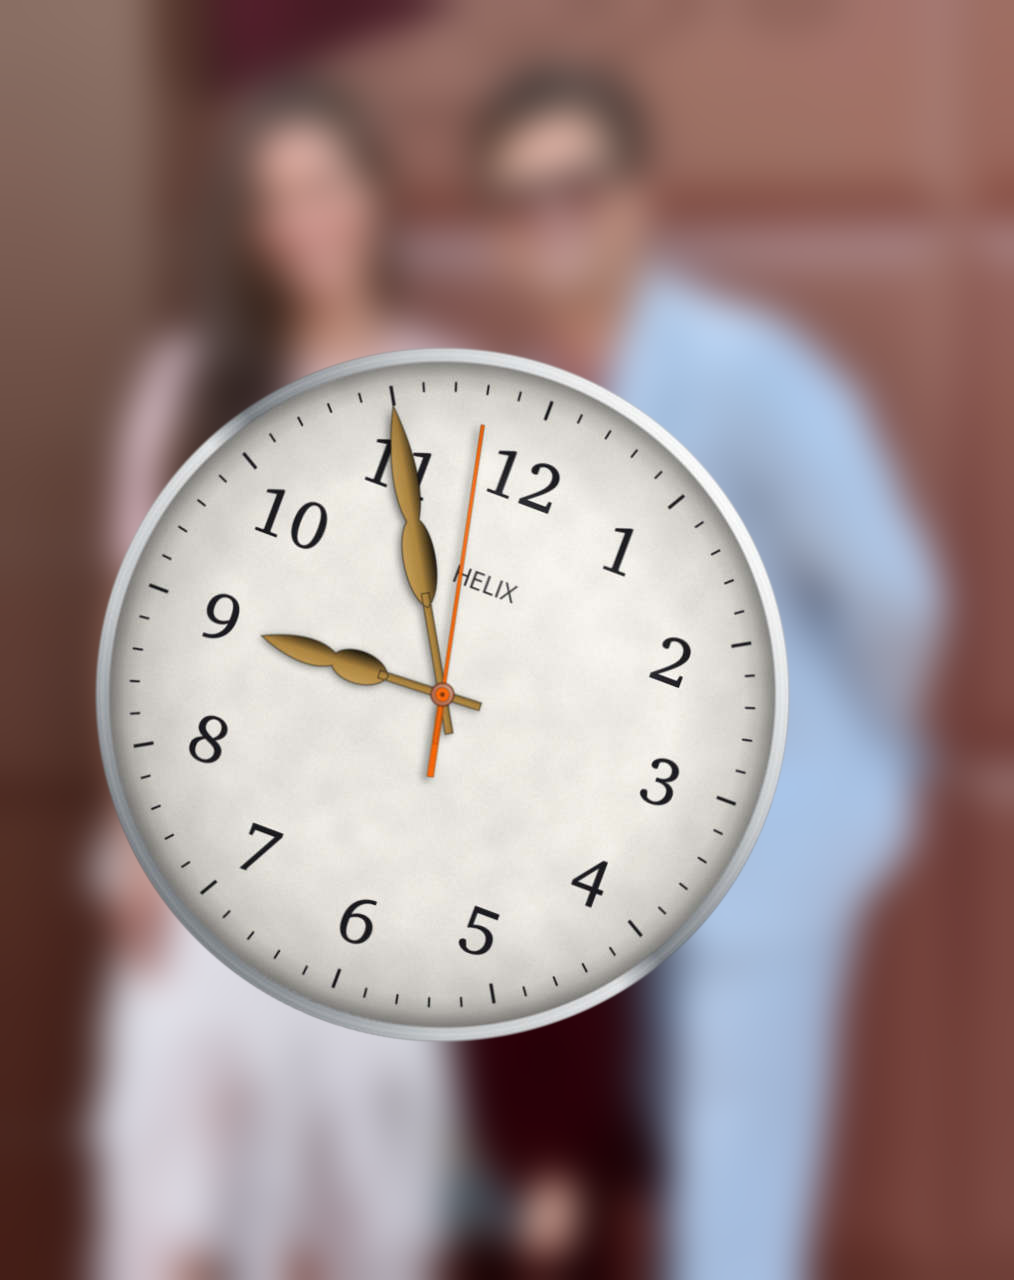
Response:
h=8 m=54 s=58
